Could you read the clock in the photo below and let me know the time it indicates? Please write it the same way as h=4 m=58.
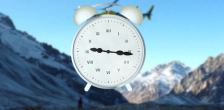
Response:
h=9 m=16
